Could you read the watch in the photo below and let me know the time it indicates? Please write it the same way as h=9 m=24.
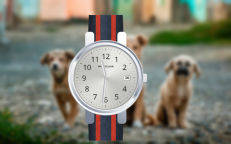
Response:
h=11 m=31
